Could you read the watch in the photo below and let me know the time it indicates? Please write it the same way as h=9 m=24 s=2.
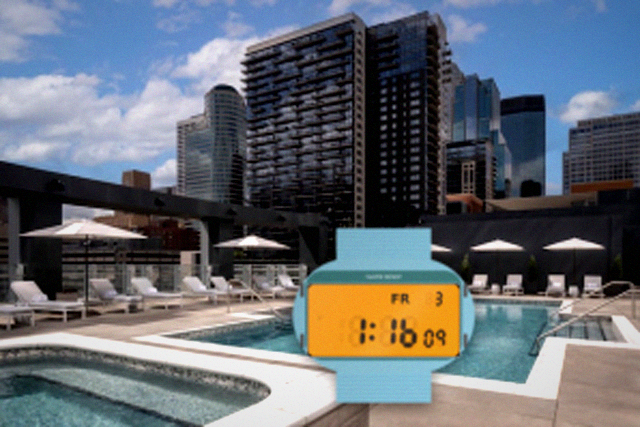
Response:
h=1 m=16 s=9
